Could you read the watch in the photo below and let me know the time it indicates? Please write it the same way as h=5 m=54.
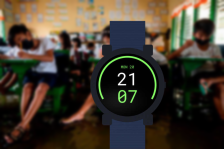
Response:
h=21 m=7
